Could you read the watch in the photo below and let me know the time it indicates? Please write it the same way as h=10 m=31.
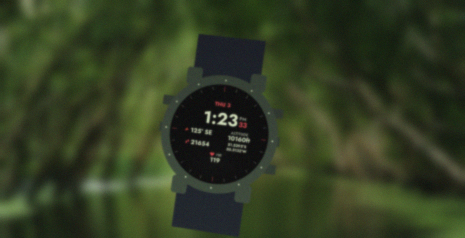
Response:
h=1 m=23
